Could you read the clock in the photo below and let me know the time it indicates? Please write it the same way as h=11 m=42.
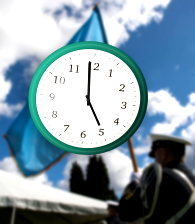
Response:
h=4 m=59
